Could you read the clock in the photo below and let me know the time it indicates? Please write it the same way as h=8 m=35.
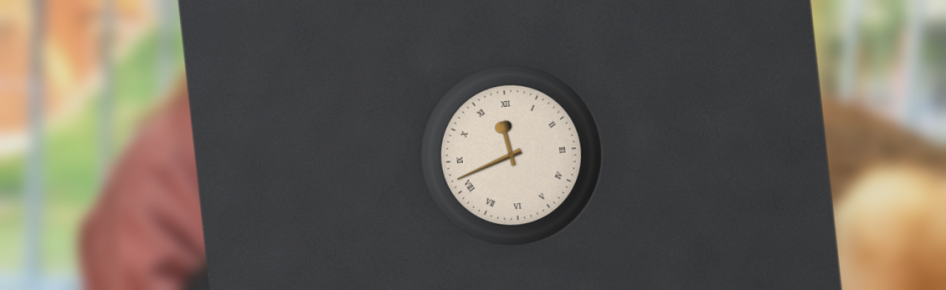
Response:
h=11 m=42
